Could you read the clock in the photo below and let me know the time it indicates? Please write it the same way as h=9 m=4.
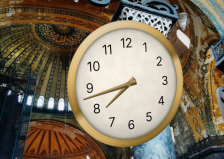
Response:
h=7 m=43
